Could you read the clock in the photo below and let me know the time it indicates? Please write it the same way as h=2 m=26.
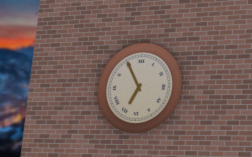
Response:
h=6 m=55
